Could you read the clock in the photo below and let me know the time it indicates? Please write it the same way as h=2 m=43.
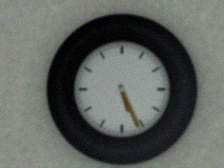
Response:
h=5 m=26
